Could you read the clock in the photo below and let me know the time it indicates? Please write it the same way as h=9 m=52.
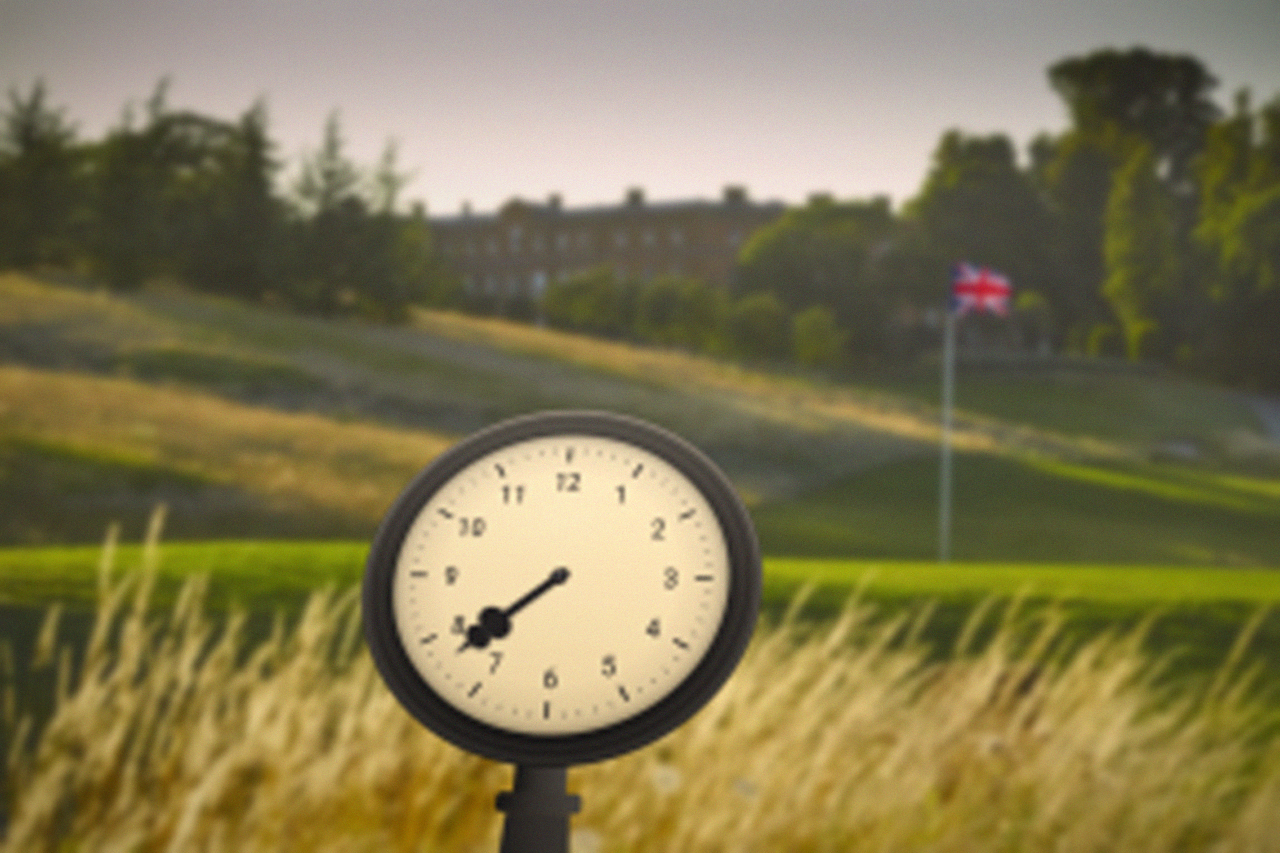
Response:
h=7 m=38
